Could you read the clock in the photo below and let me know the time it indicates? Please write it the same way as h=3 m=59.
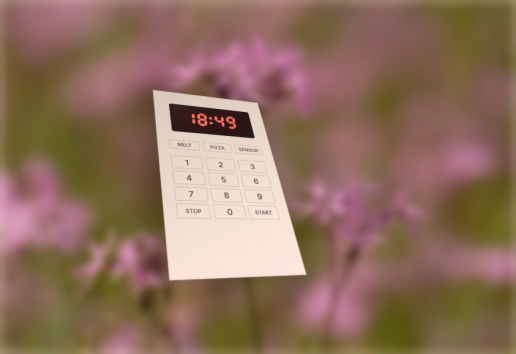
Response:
h=18 m=49
